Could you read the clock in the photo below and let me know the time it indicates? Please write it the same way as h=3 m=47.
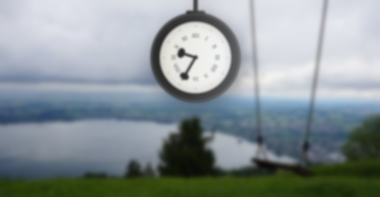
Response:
h=9 m=35
